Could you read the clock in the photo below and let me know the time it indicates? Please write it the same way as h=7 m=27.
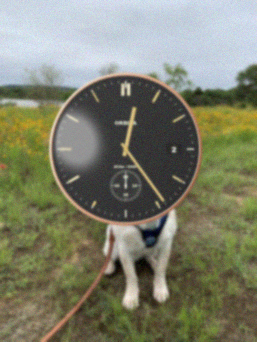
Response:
h=12 m=24
